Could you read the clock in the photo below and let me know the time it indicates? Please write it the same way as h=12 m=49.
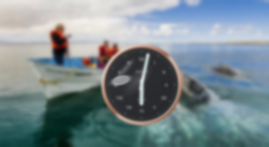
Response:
h=6 m=2
